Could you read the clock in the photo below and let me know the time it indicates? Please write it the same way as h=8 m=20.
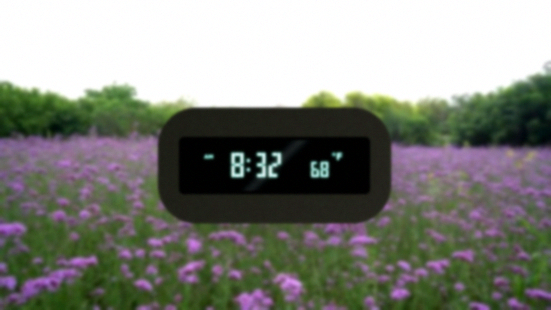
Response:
h=8 m=32
